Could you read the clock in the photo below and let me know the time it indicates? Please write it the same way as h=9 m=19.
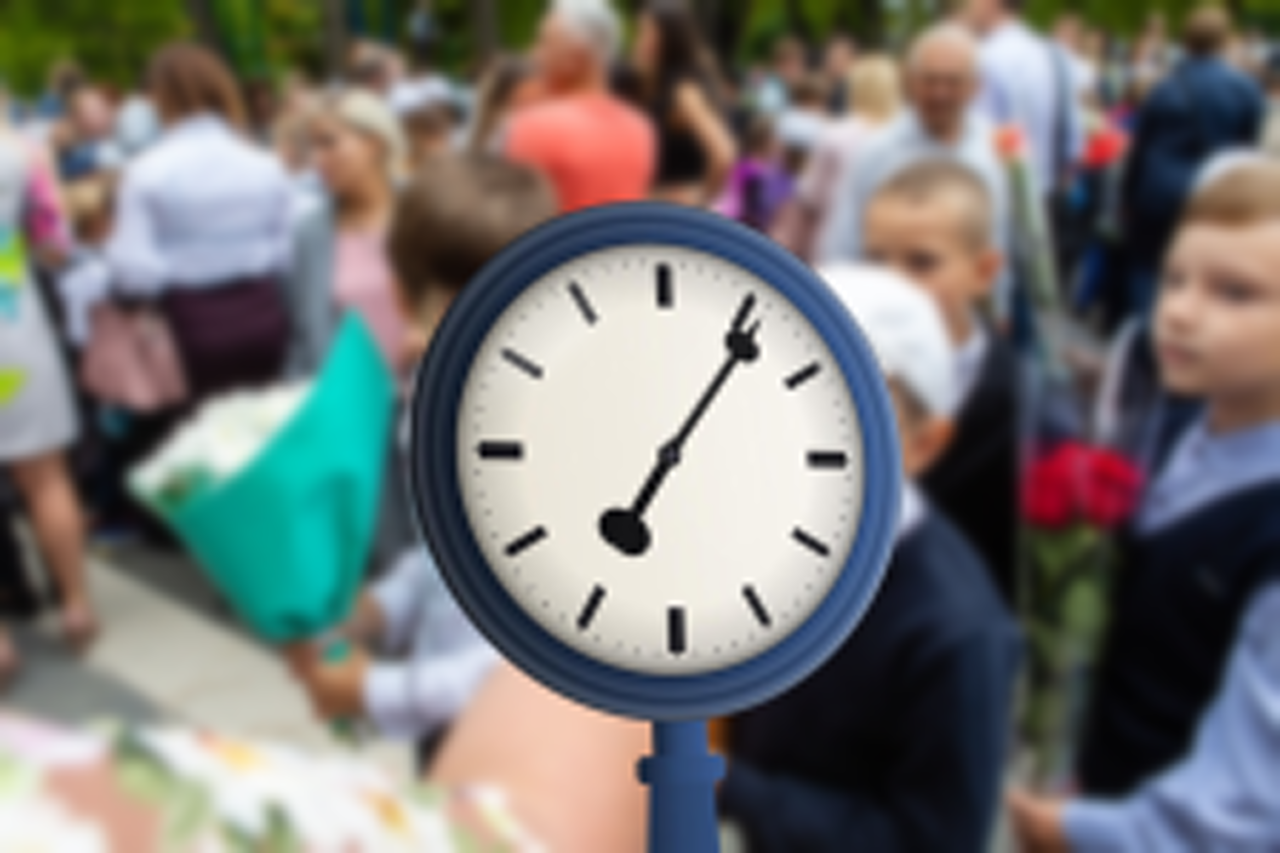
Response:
h=7 m=6
